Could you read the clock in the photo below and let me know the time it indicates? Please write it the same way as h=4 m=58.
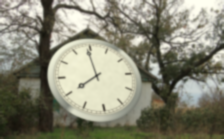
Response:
h=7 m=59
